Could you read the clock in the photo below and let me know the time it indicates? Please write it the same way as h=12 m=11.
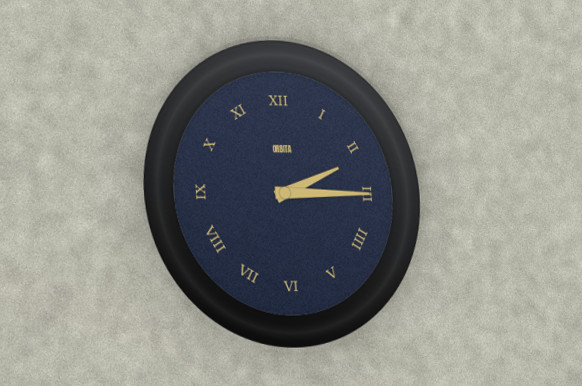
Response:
h=2 m=15
